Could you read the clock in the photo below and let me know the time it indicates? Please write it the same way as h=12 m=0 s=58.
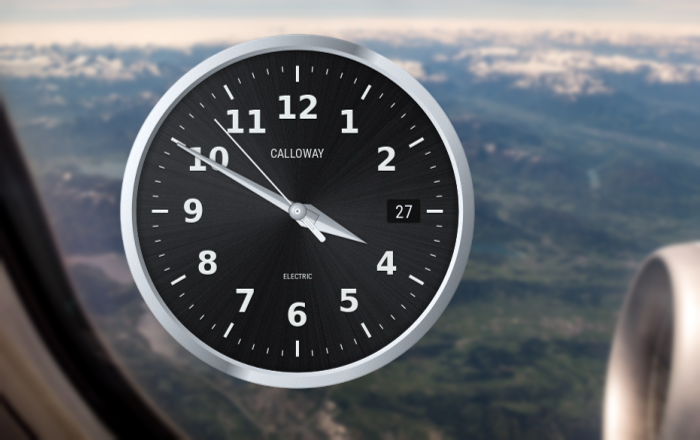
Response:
h=3 m=49 s=53
